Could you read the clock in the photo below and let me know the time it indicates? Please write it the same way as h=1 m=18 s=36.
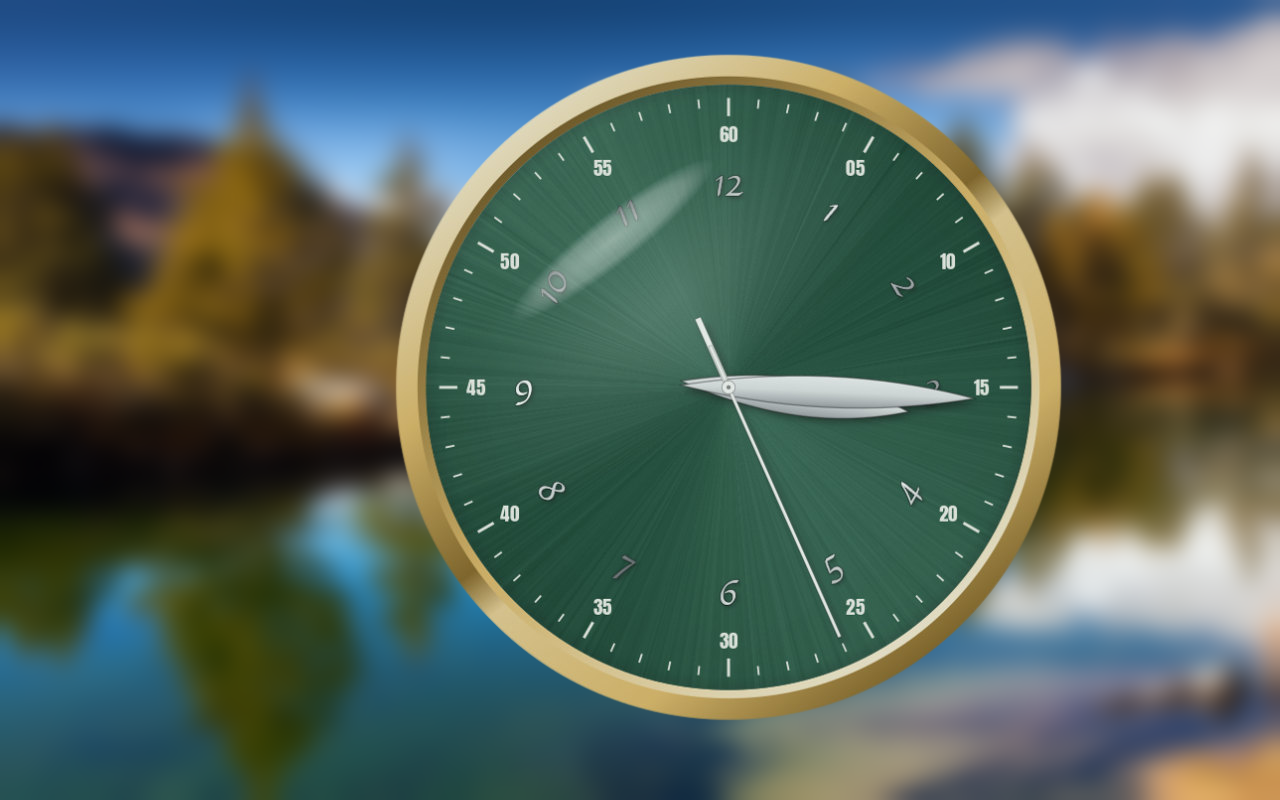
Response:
h=3 m=15 s=26
